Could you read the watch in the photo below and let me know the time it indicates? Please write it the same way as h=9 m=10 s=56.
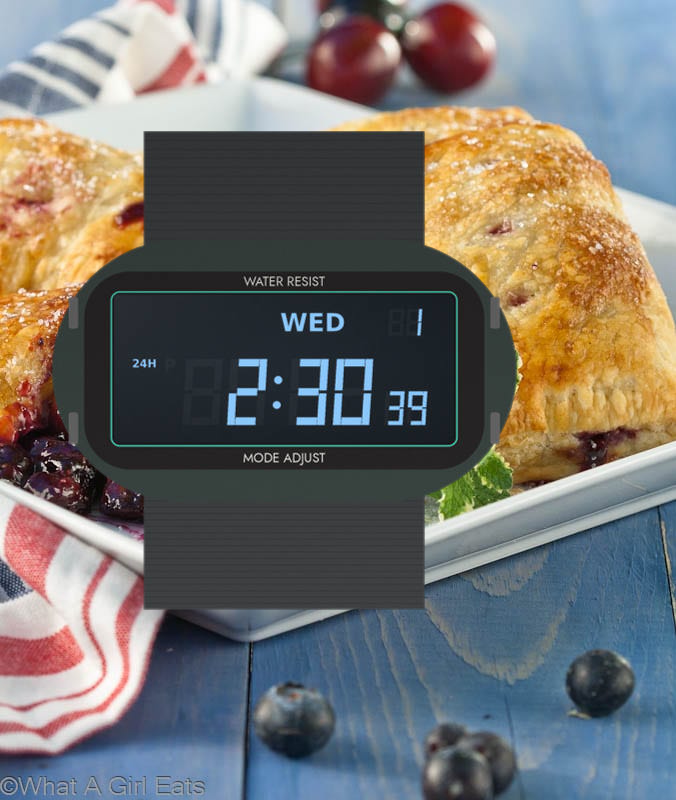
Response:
h=2 m=30 s=39
